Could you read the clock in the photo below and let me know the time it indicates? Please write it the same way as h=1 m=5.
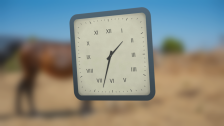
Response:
h=1 m=33
